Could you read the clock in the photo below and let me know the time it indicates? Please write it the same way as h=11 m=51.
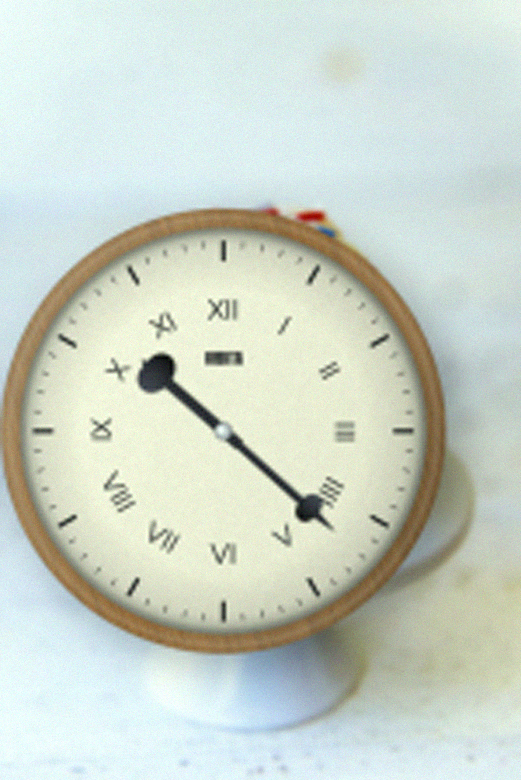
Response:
h=10 m=22
